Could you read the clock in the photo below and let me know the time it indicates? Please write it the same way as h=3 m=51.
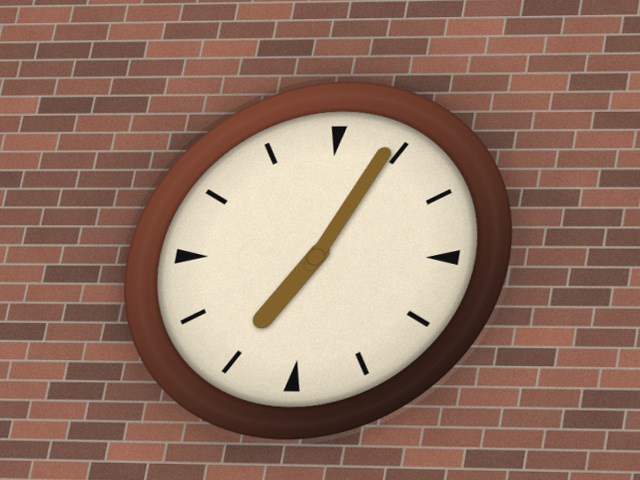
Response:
h=7 m=4
